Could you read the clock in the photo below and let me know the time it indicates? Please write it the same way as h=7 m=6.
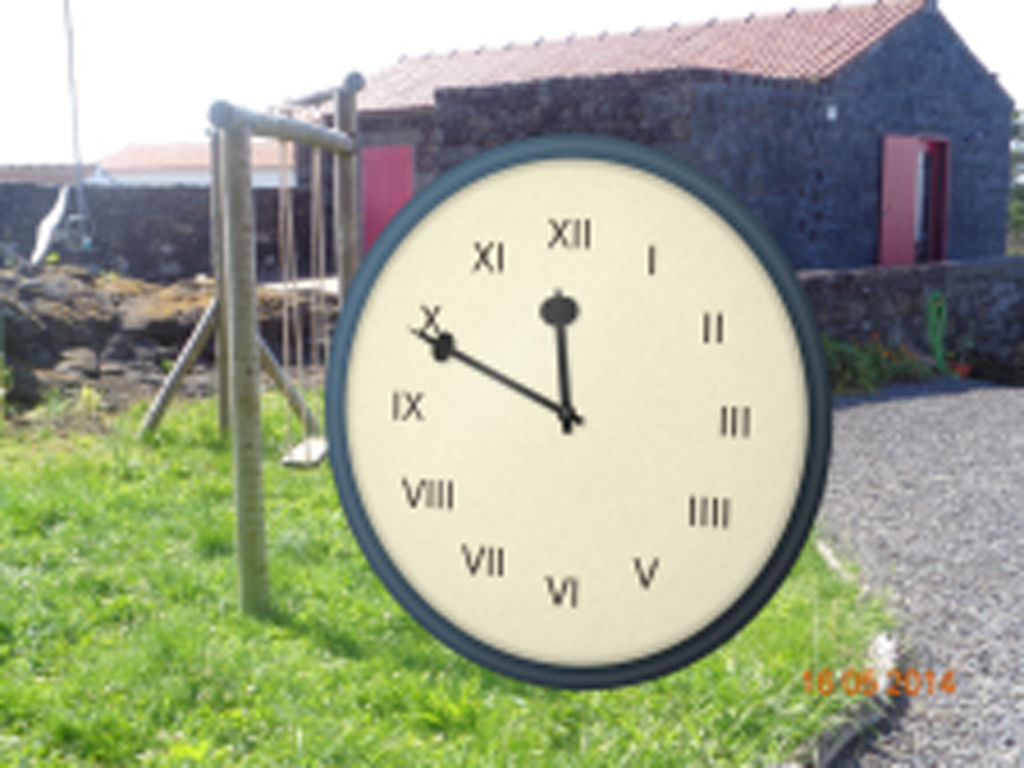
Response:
h=11 m=49
